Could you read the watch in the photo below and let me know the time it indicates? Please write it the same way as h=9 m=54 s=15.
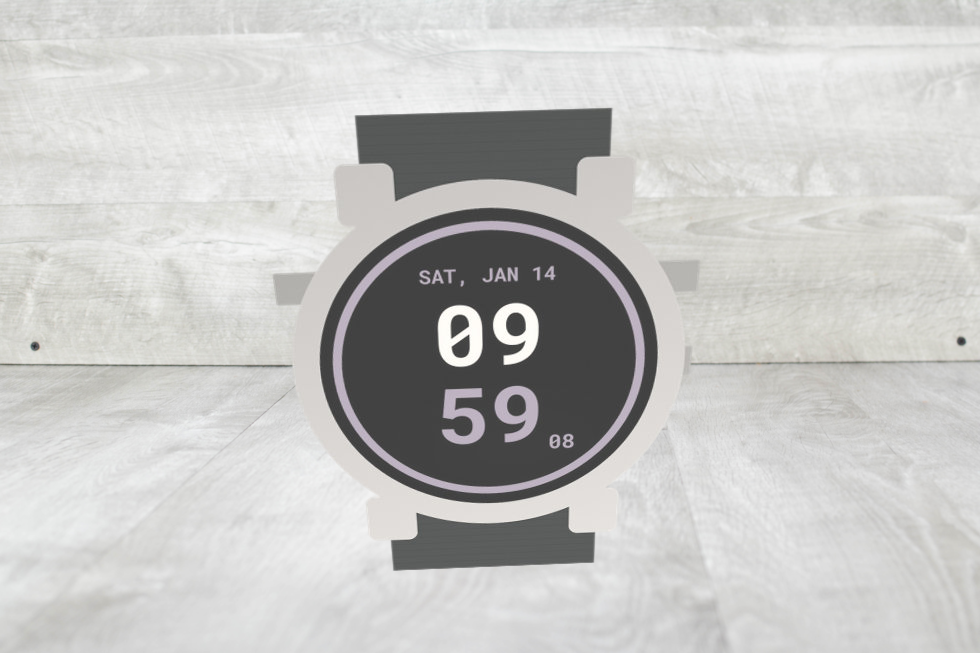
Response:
h=9 m=59 s=8
